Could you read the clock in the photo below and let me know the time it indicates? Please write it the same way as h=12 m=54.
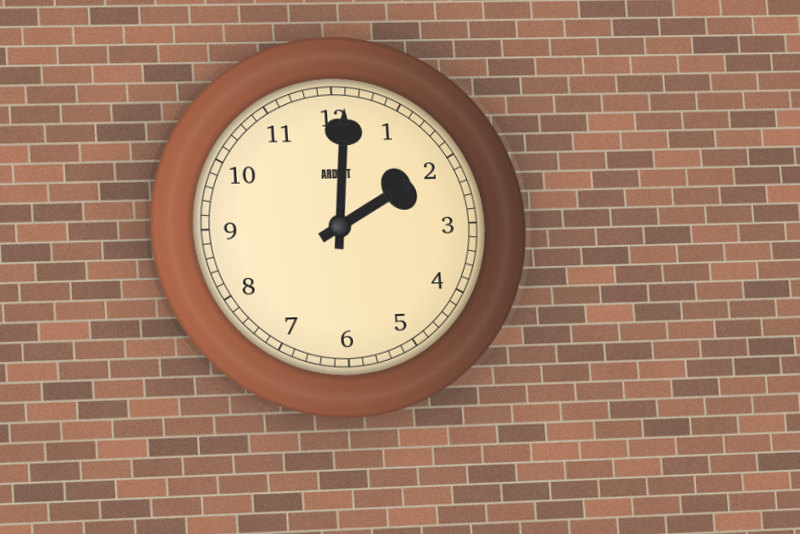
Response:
h=2 m=1
